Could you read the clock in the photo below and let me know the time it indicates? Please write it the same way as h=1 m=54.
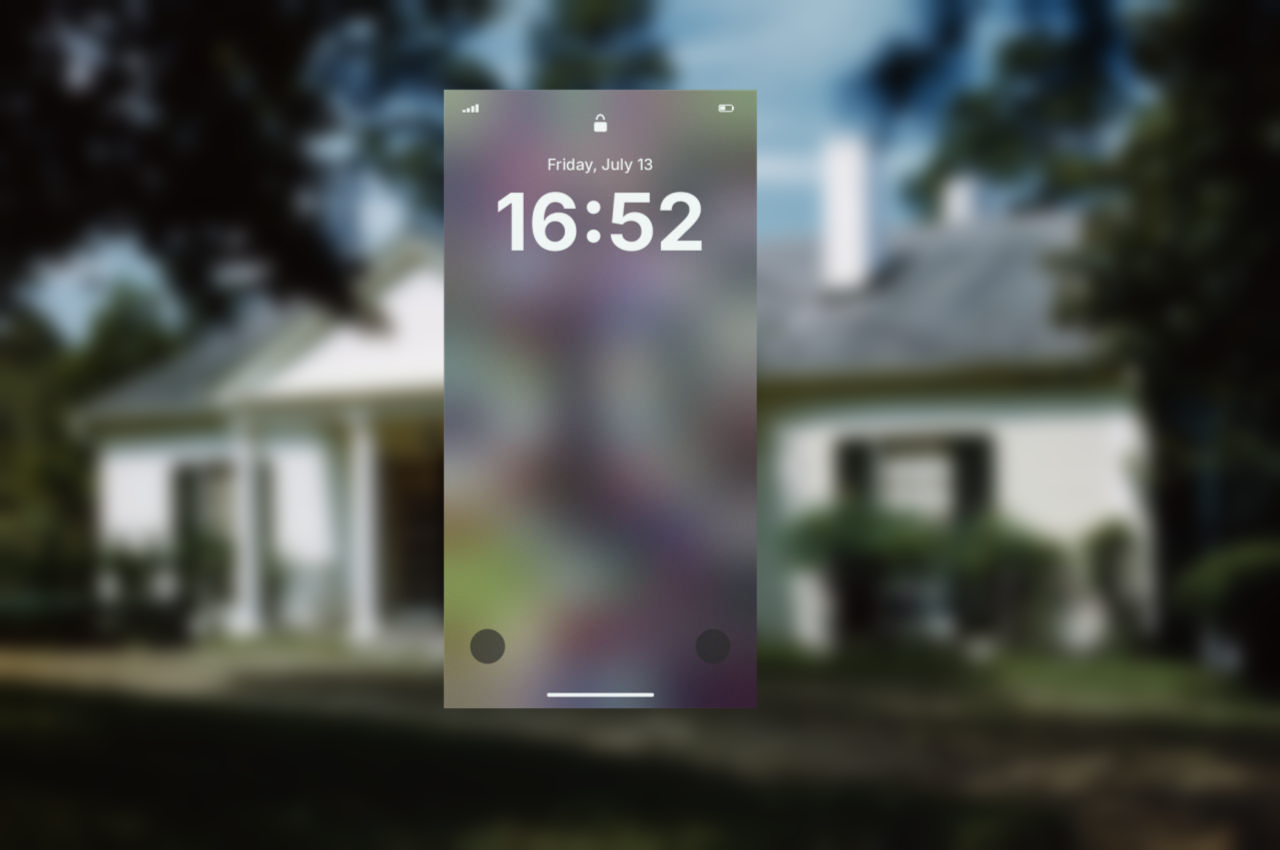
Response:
h=16 m=52
